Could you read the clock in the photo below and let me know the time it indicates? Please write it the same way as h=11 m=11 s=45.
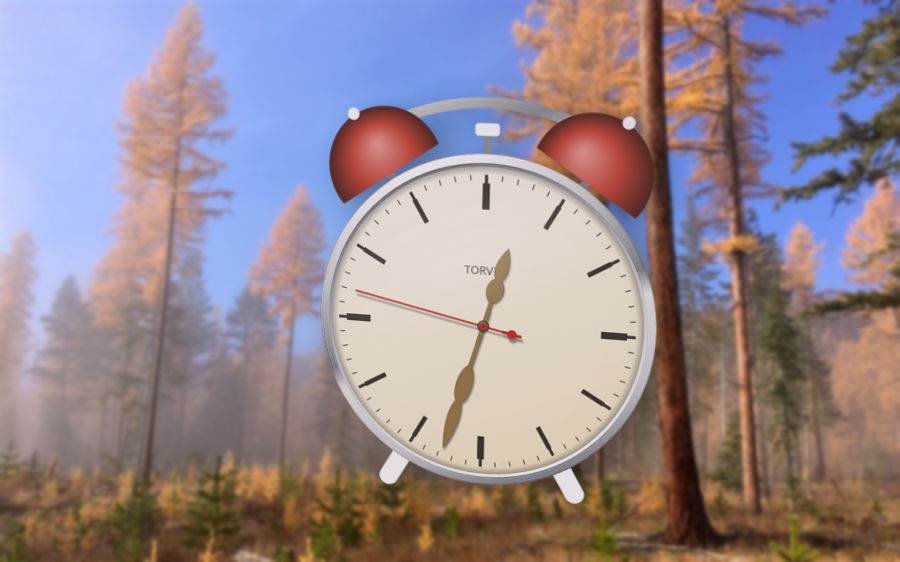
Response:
h=12 m=32 s=47
